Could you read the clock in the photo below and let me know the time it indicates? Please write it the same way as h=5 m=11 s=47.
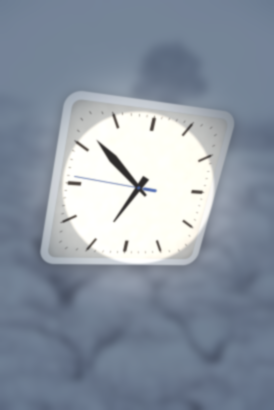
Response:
h=6 m=51 s=46
